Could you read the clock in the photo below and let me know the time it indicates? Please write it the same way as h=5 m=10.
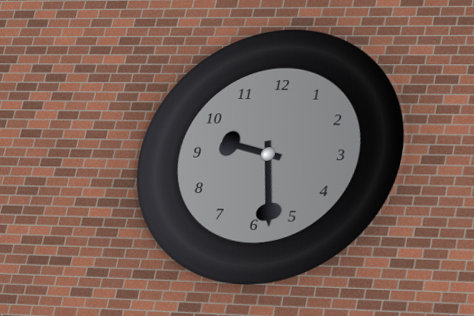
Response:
h=9 m=28
